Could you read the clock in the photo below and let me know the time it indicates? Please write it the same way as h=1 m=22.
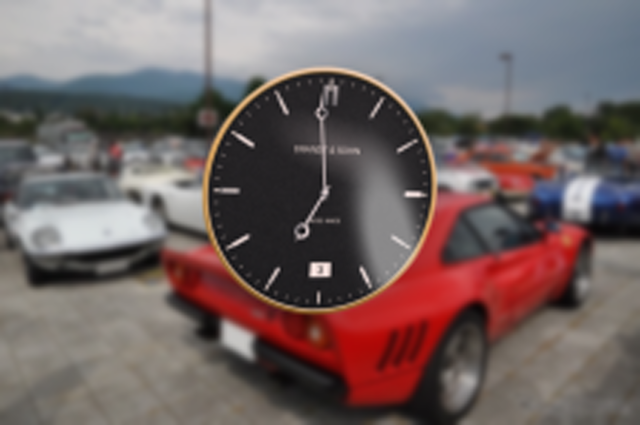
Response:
h=6 m=59
